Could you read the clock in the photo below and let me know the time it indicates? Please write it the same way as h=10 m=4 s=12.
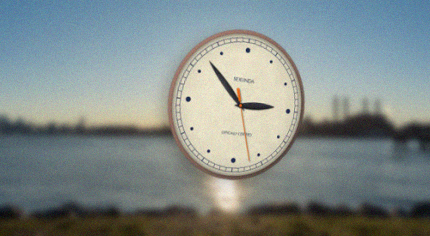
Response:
h=2 m=52 s=27
